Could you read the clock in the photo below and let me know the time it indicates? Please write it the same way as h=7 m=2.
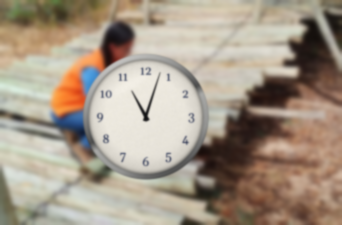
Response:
h=11 m=3
